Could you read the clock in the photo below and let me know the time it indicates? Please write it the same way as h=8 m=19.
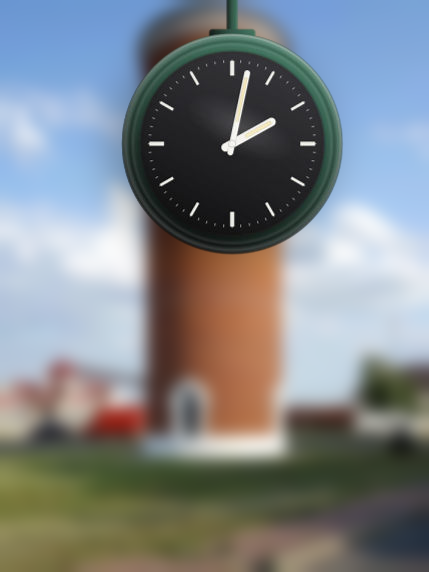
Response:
h=2 m=2
